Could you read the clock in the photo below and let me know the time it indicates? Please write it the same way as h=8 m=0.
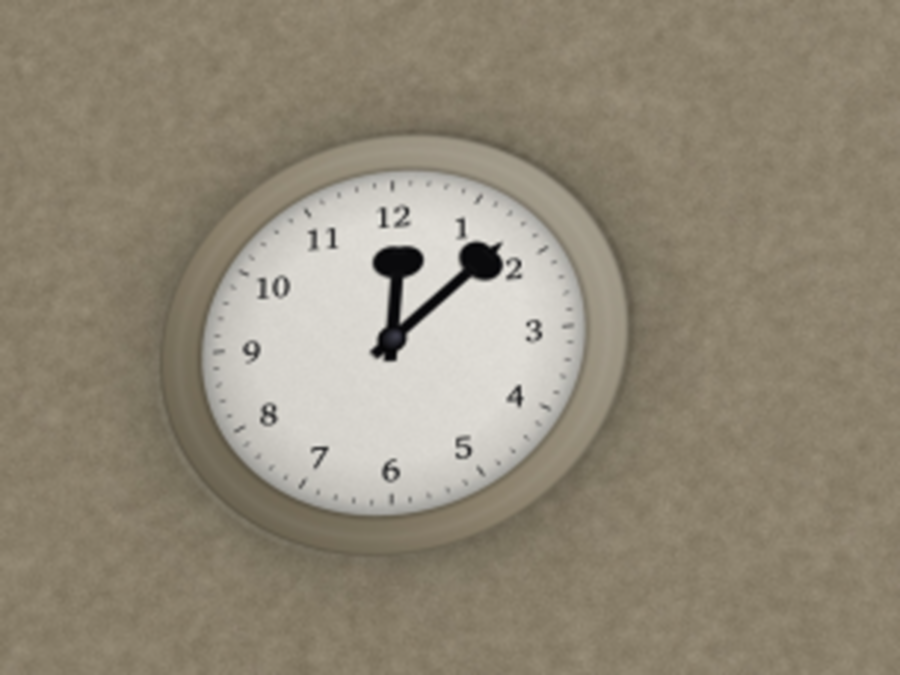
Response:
h=12 m=8
